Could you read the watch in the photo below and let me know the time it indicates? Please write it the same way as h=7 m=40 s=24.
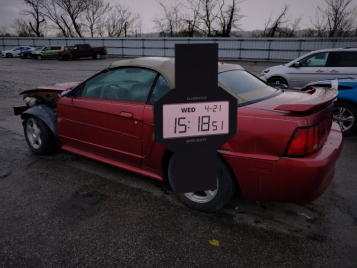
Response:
h=15 m=18 s=51
